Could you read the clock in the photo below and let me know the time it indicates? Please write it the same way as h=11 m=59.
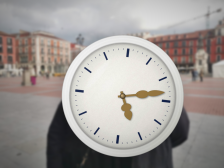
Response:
h=5 m=13
